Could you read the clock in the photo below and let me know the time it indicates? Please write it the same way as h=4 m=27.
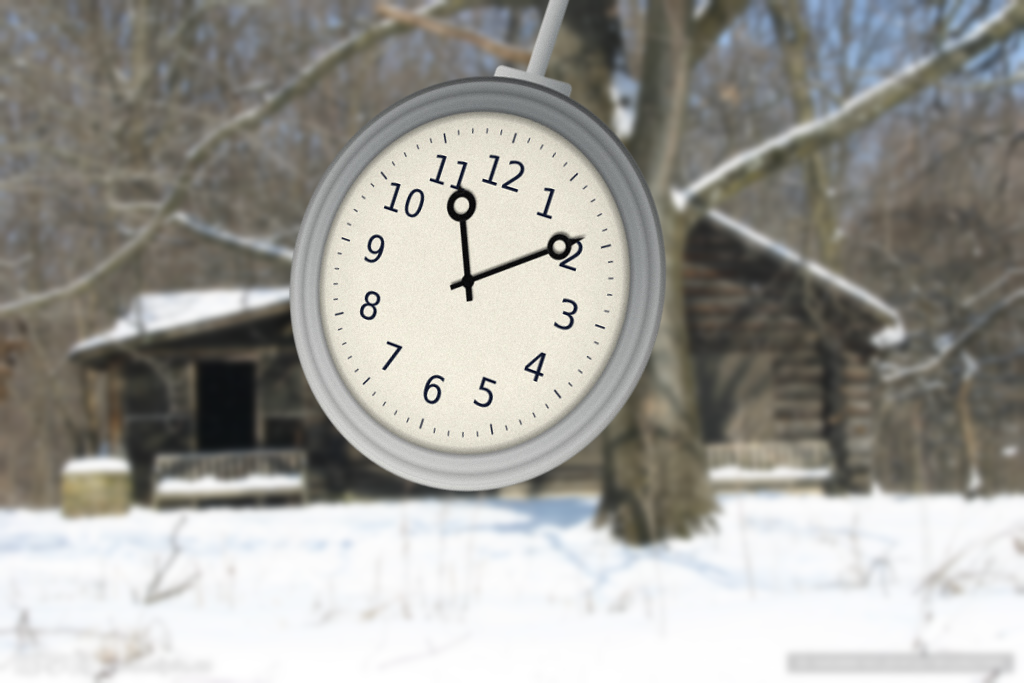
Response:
h=11 m=9
